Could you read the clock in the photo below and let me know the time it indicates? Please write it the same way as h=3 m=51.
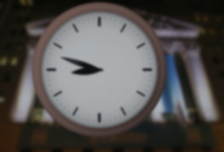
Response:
h=8 m=48
